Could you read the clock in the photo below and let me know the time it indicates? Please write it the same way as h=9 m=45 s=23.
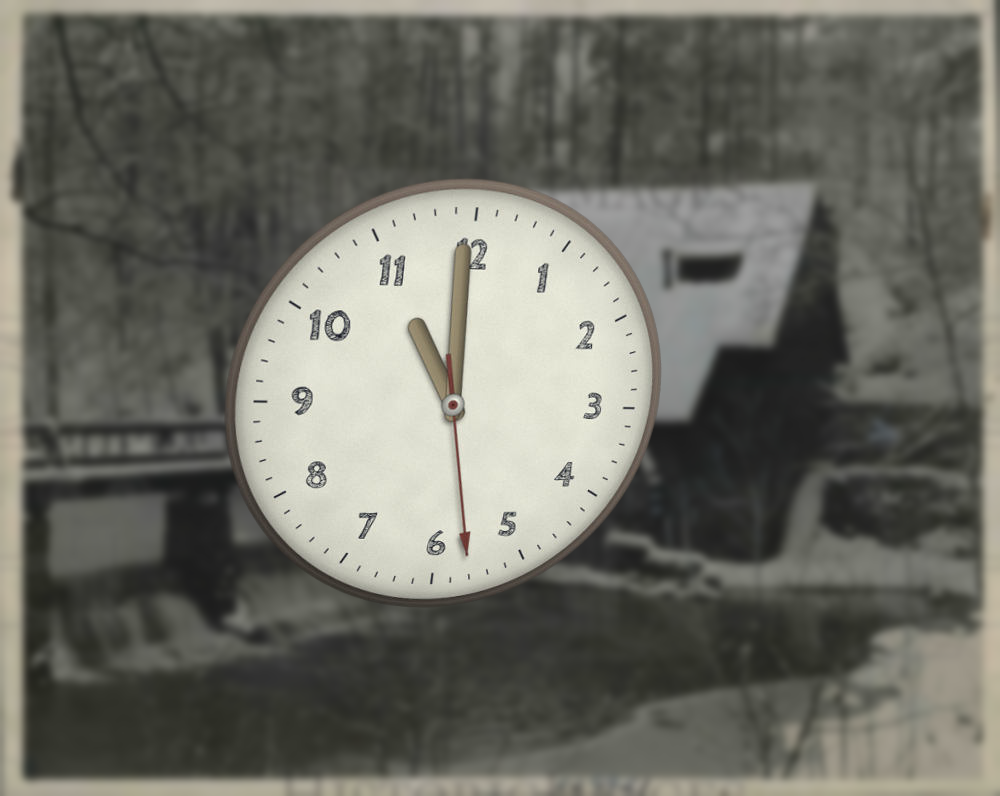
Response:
h=10 m=59 s=28
